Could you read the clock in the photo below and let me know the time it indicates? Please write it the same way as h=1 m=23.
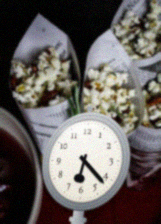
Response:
h=6 m=22
